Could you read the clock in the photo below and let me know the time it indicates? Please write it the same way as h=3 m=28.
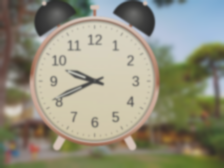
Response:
h=9 m=41
